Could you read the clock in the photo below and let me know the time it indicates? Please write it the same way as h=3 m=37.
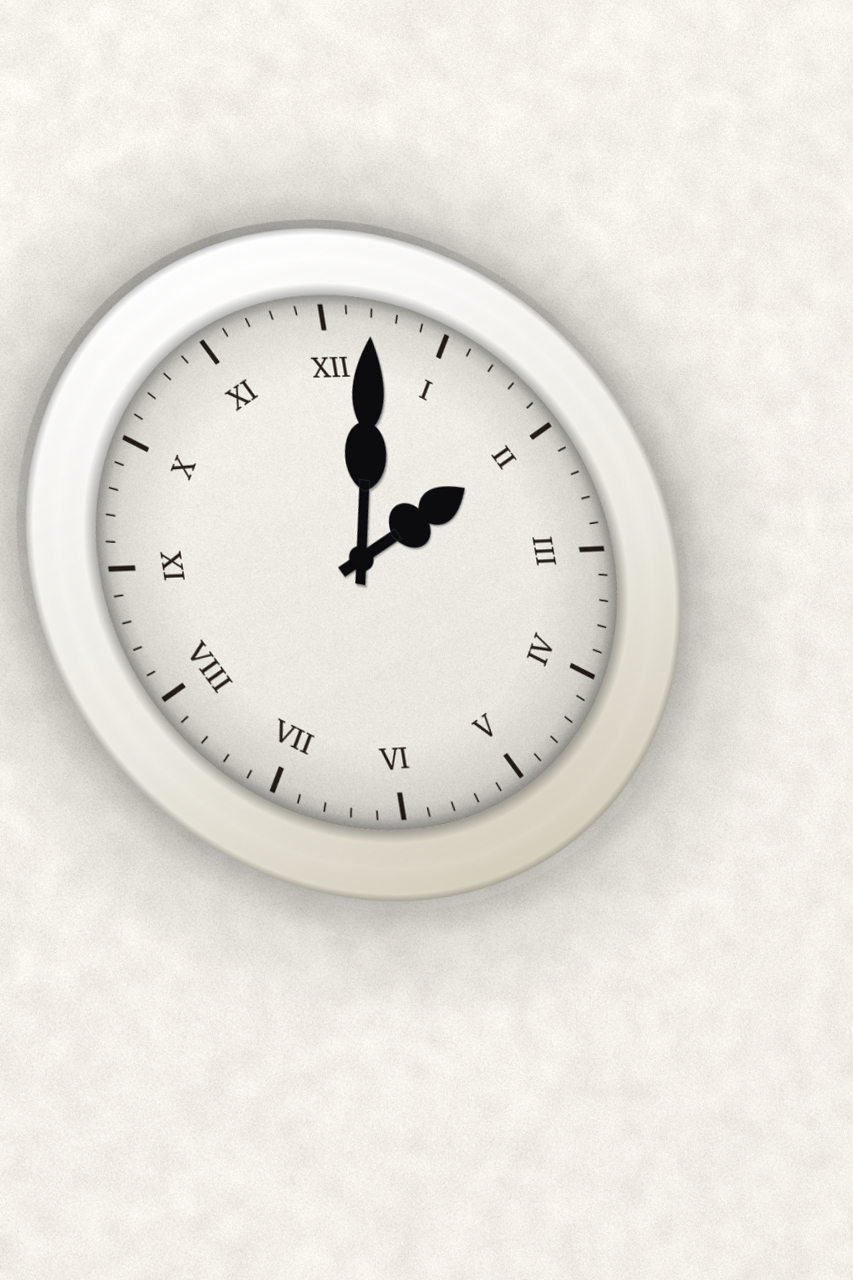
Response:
h=2 m=2
